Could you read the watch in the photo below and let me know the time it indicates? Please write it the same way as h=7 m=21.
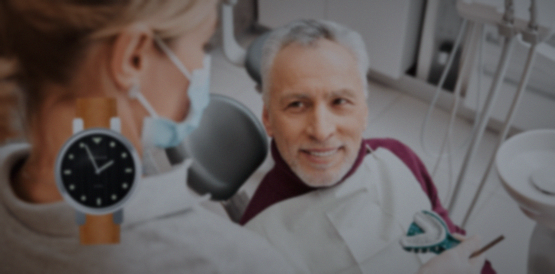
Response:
h=1 m=56
